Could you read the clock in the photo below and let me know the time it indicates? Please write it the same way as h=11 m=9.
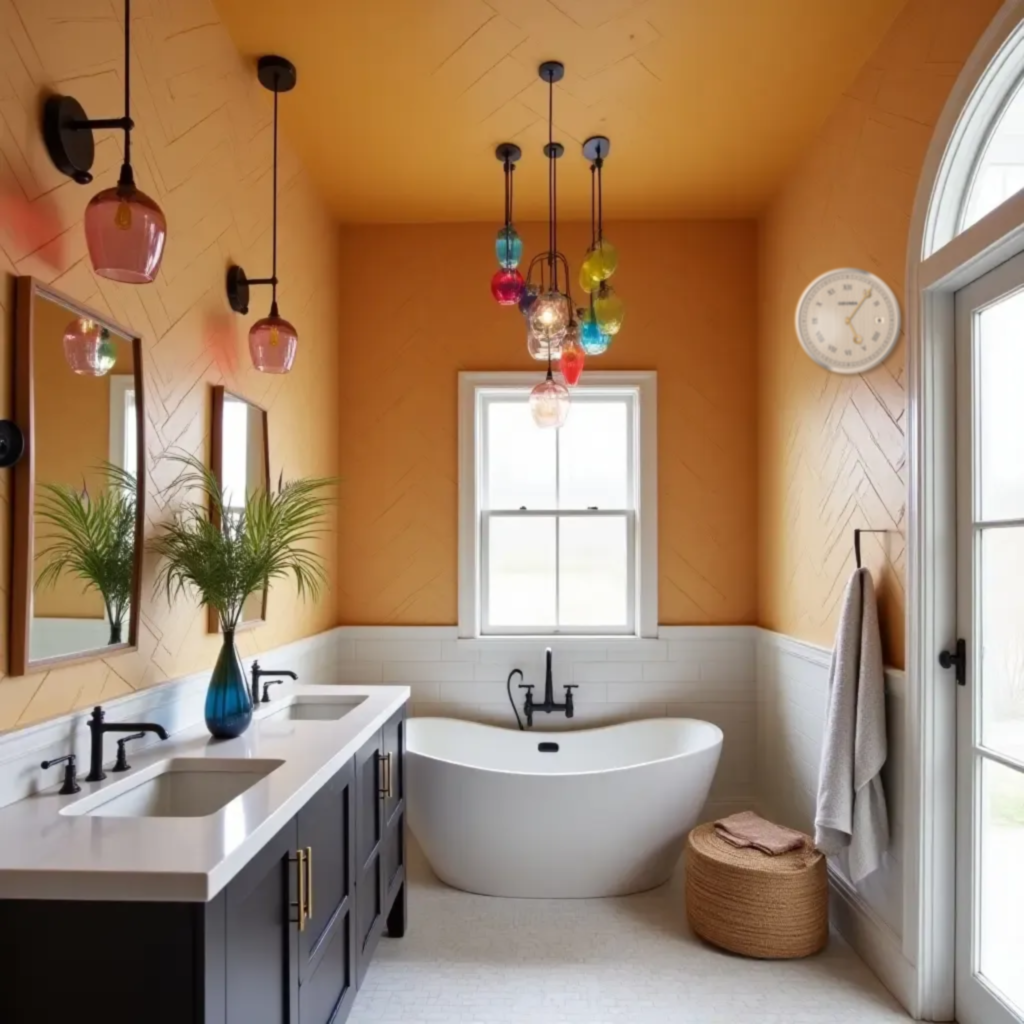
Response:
h=5 m=6
